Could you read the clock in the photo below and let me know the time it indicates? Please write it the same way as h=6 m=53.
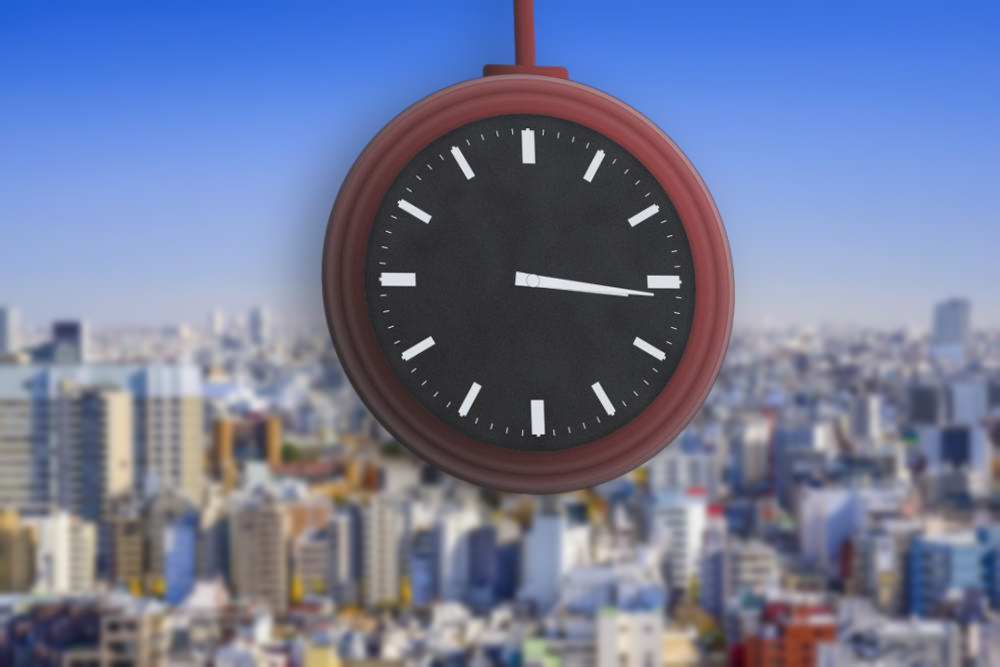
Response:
h=3 m=16
